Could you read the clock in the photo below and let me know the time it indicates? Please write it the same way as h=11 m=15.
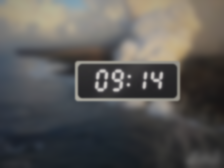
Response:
h=9 m=14
